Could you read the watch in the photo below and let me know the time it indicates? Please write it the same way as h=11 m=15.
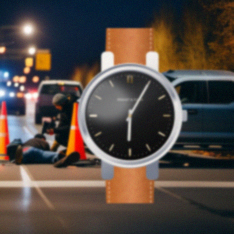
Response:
h=6 m=5
